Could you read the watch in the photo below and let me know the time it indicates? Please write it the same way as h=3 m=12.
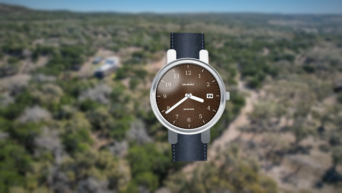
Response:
h=3 m=39
